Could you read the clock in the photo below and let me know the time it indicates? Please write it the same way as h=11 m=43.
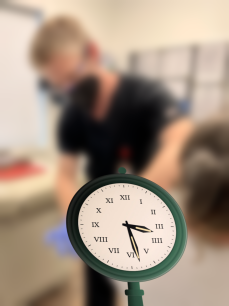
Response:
h=3 m=28
